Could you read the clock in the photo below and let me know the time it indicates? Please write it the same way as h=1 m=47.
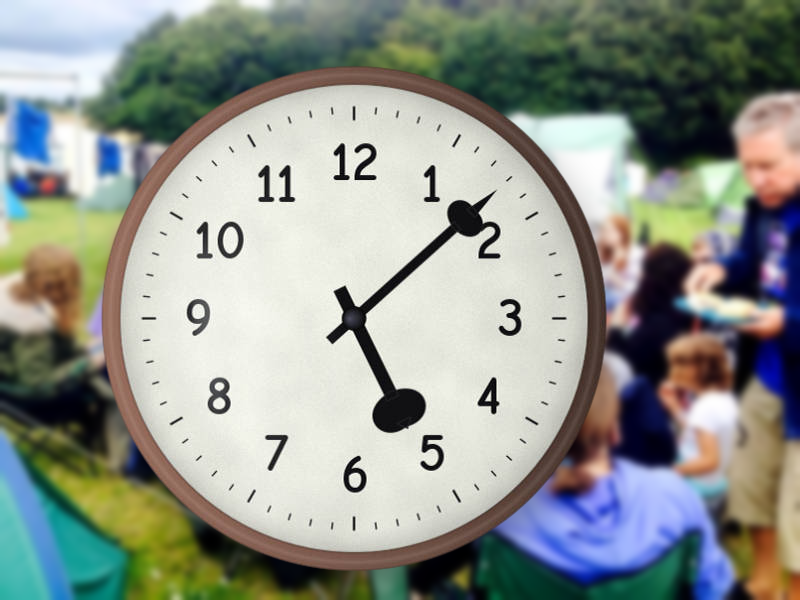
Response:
h=5 m=8
